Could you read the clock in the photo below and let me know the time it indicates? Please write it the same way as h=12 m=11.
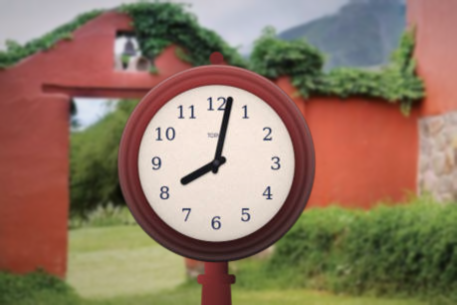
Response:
h=8 m=2
